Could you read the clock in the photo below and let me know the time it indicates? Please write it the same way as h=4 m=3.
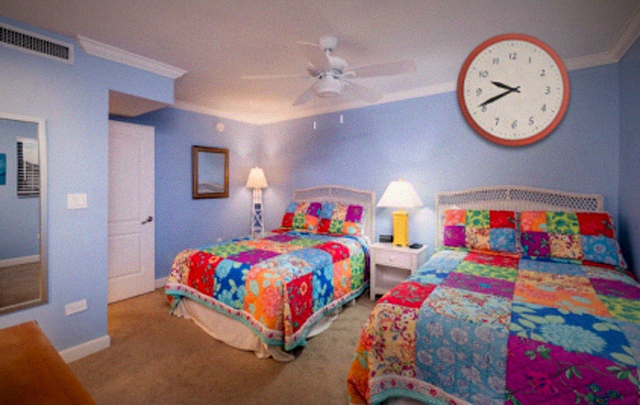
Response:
h=9 m=41
